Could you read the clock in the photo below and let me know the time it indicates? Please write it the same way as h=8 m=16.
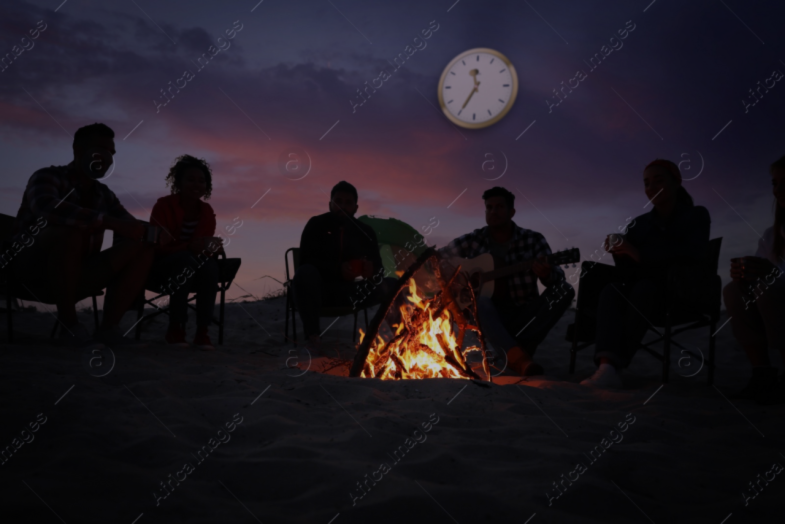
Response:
h=11 m=35
